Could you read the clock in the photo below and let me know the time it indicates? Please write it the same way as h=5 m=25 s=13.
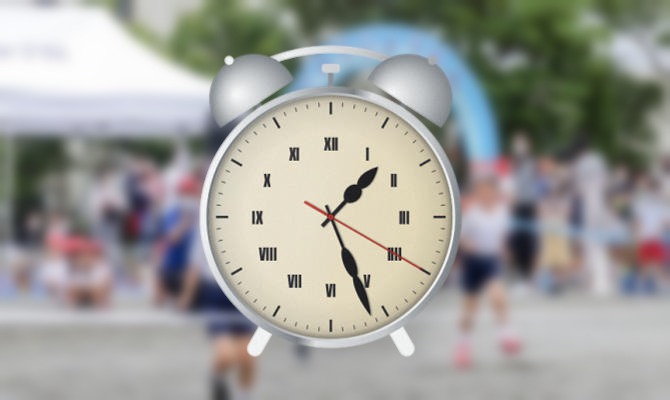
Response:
h=1 m=26 s=20
